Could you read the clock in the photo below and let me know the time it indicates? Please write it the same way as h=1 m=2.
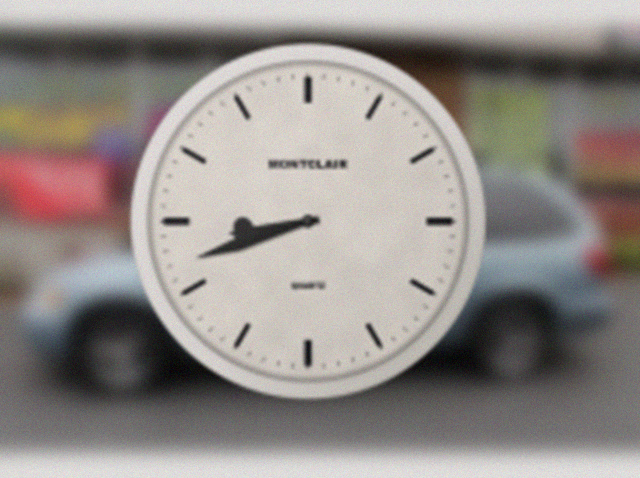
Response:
h=8 m=42
